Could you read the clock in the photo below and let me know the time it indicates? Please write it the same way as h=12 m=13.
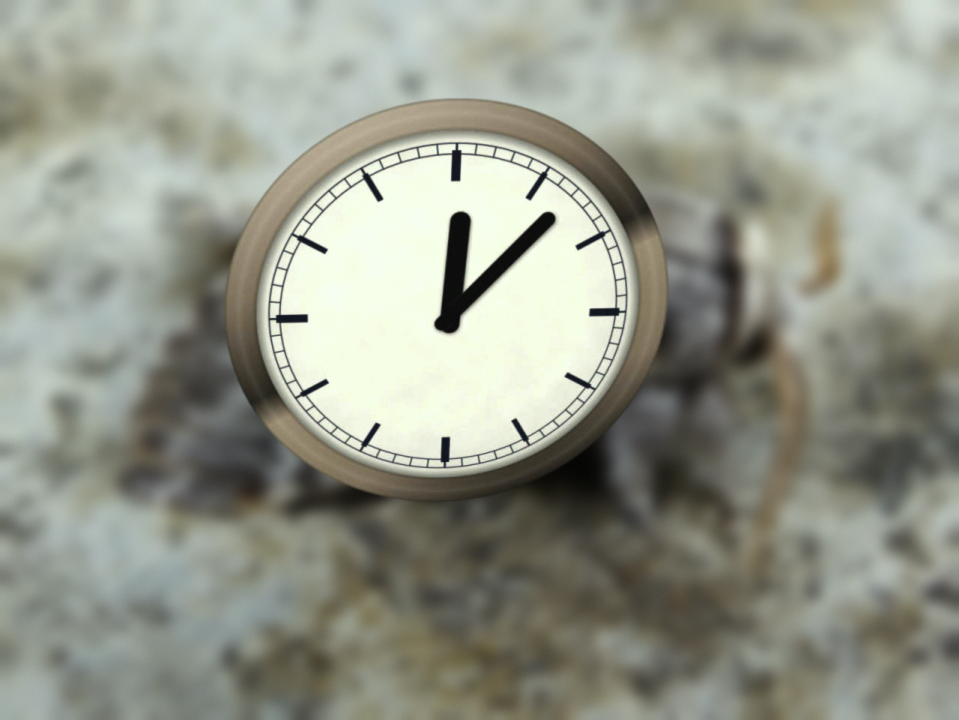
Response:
h=12 m=7
